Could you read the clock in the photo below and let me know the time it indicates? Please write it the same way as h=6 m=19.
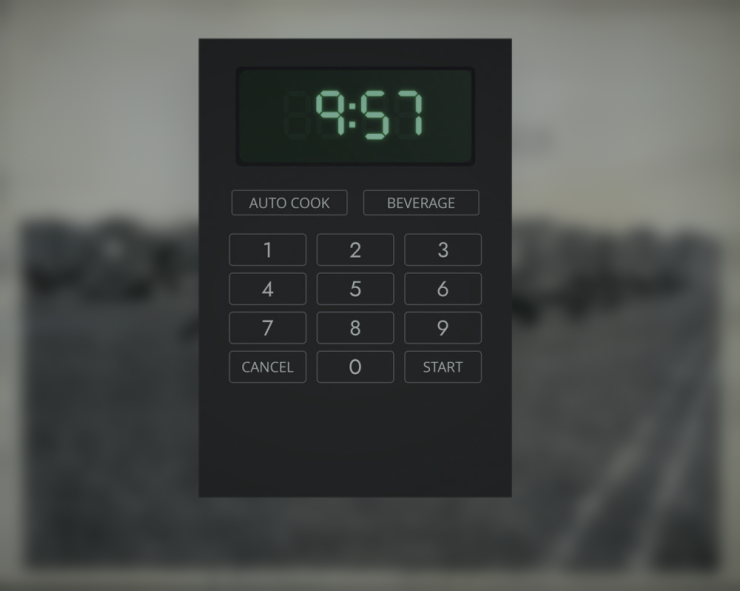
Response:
h=9 m=57
